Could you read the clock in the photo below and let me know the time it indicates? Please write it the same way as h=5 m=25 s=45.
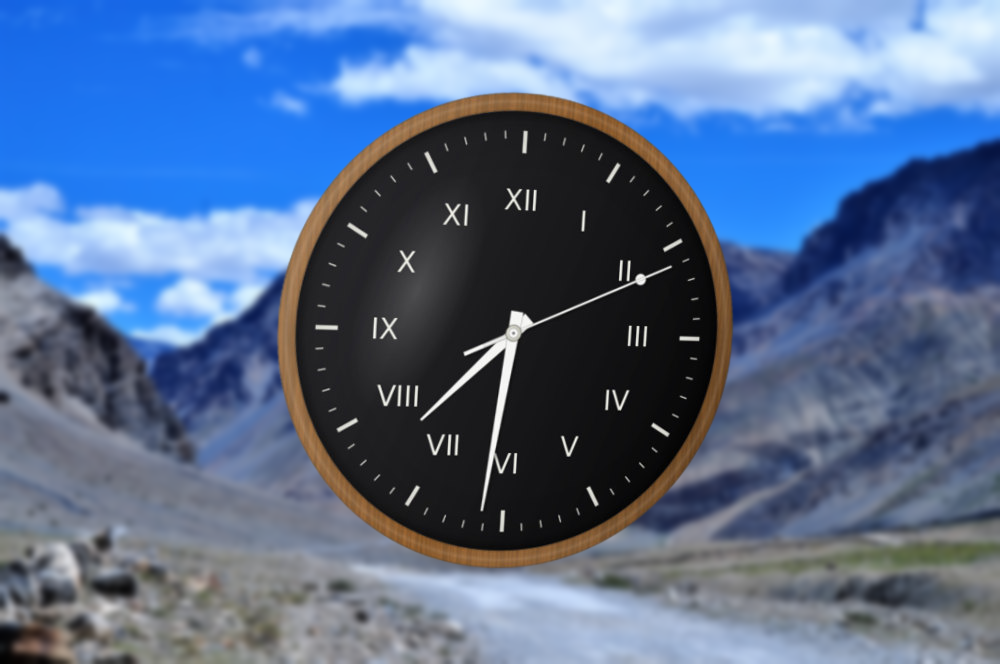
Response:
h=7 m=31 s=11
